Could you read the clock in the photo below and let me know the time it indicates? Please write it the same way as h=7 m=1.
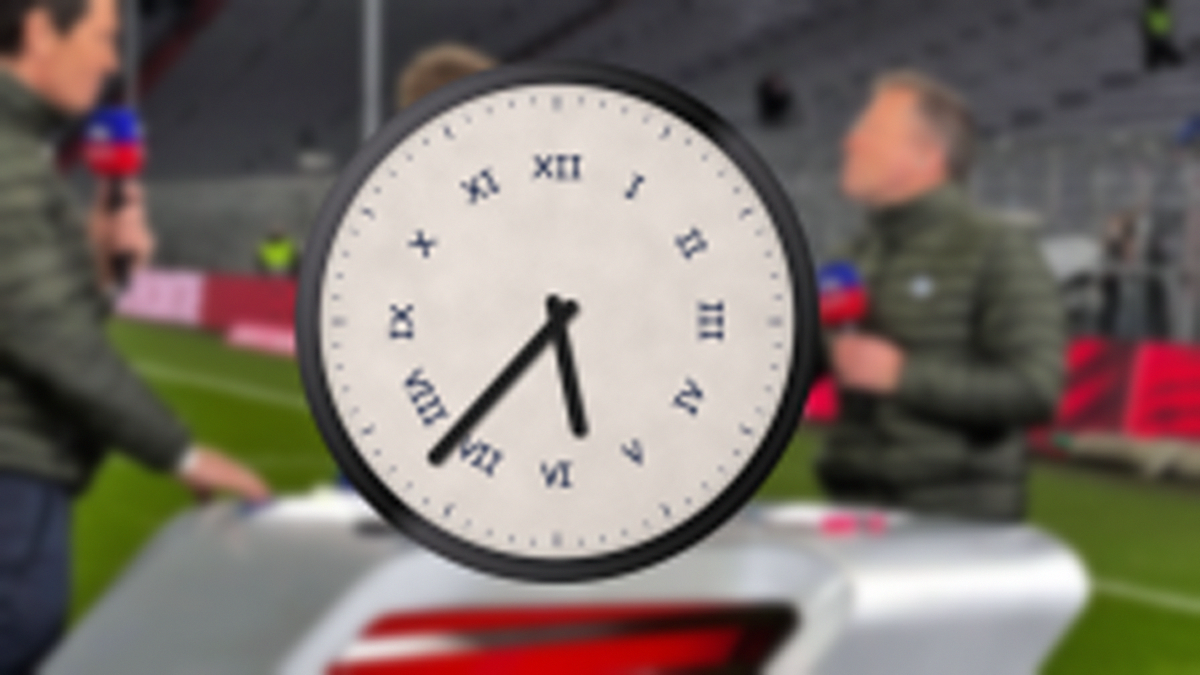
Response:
h=5 m=37
